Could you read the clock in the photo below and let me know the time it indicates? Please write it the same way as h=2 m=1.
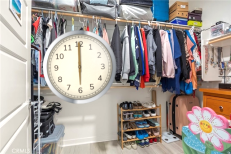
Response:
h=6 m=0
